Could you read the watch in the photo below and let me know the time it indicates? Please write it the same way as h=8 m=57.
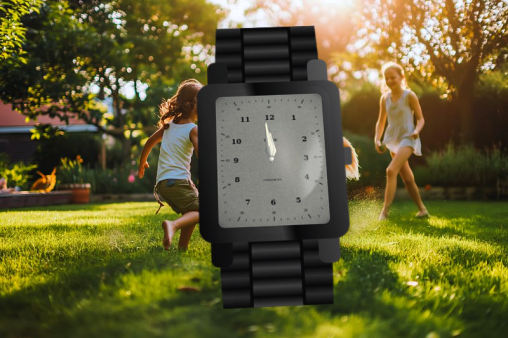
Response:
h=11 m=59
